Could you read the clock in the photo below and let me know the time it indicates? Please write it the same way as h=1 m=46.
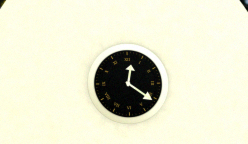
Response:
h=12 m=21
